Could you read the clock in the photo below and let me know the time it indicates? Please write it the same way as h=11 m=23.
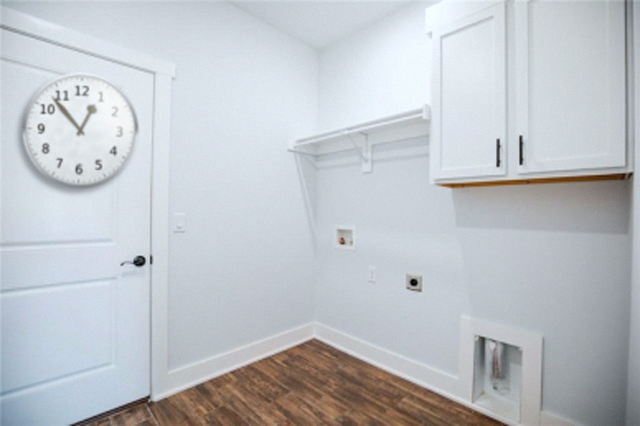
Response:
h=12 m=53
